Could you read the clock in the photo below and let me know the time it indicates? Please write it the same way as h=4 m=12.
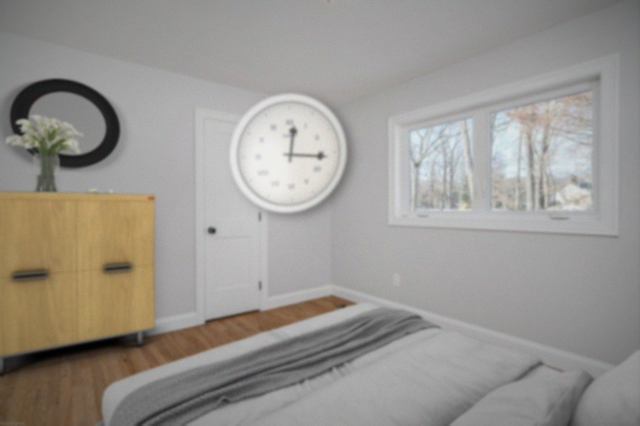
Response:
h=12 m=16
